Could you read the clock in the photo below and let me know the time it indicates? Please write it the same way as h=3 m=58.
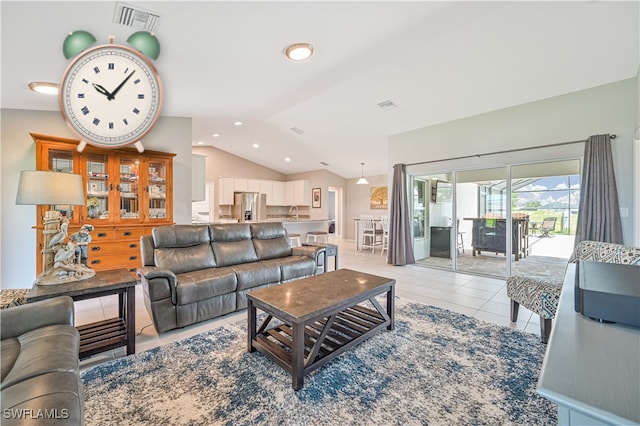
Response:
h=10 m=7
